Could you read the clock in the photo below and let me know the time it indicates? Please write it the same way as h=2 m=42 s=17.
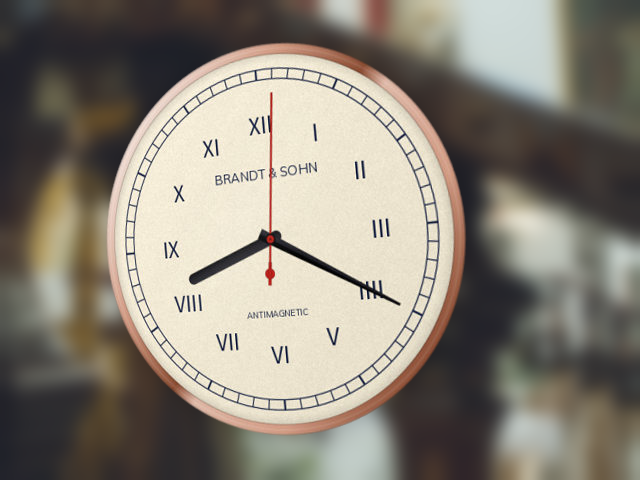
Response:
h=8 m=20 s=1
